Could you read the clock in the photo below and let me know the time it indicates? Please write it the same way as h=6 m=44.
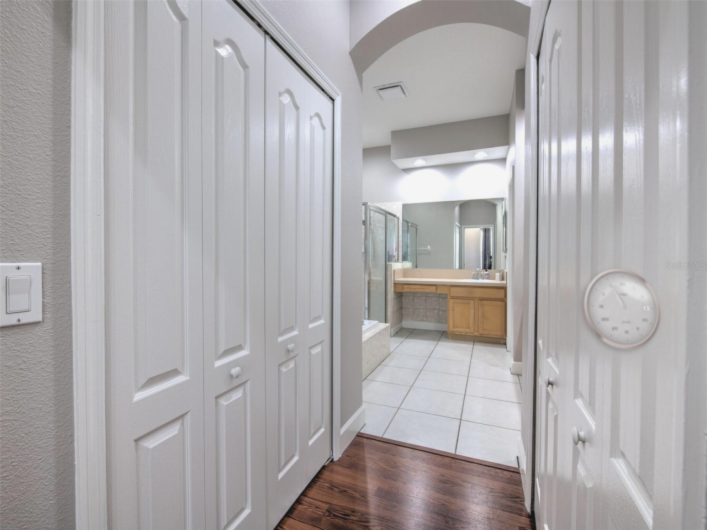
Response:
h=10 m=55
